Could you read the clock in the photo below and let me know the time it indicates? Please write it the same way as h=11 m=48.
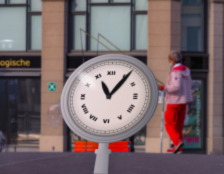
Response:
h=11 m=6
